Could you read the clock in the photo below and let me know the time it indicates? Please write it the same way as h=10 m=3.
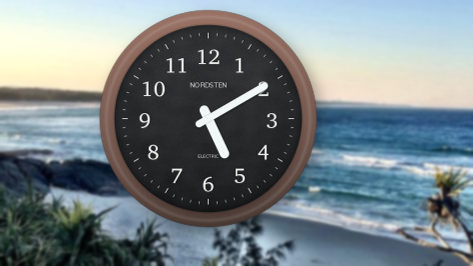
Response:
h=5 m=10
